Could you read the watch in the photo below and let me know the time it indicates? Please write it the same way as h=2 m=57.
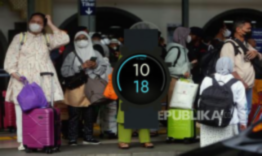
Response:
h=10 m=18
